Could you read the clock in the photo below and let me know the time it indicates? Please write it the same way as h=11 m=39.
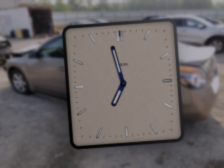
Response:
h=6 m=58
